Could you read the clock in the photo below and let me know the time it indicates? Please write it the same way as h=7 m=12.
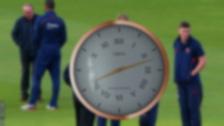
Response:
h=8 m=12
